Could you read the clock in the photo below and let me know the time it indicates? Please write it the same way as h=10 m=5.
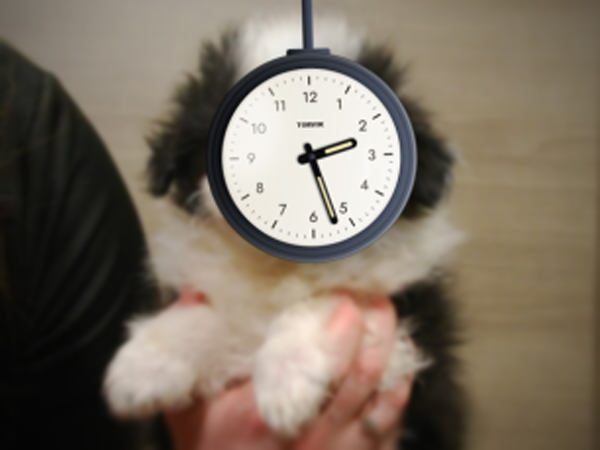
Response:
h=2 m=27
